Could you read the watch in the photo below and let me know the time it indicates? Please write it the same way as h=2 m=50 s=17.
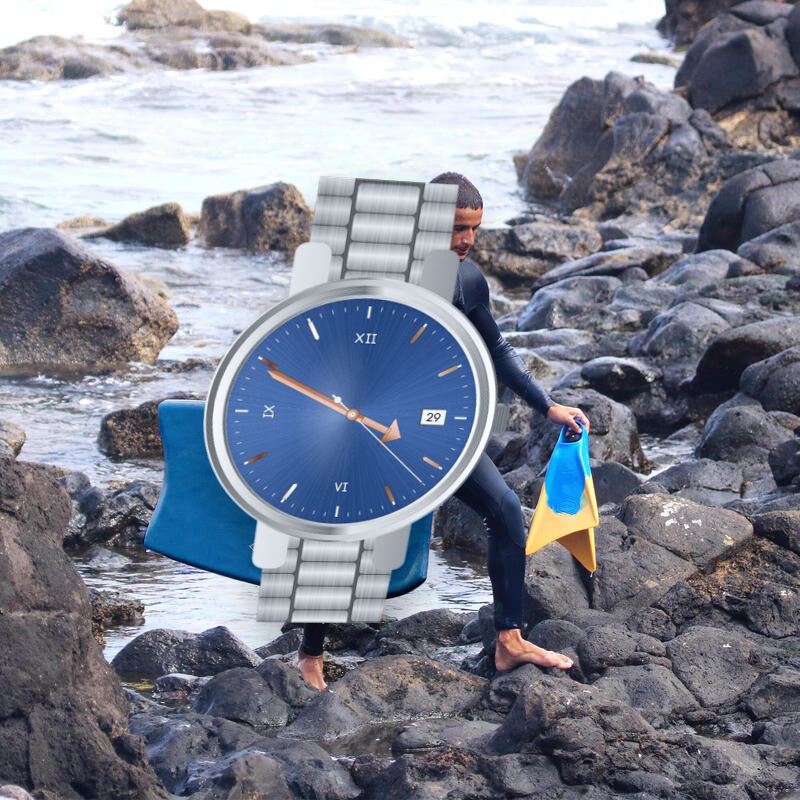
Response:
h=3 m=49 s=22
